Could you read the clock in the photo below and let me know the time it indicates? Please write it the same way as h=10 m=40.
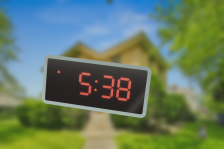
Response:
h=5 m=38
